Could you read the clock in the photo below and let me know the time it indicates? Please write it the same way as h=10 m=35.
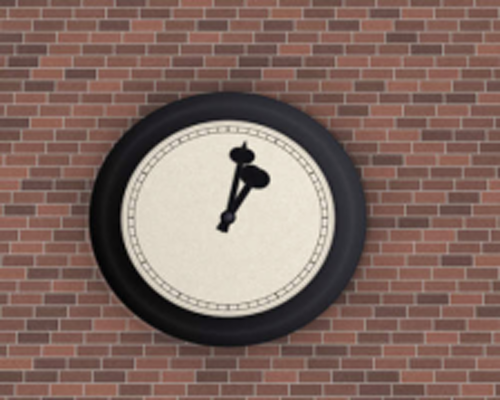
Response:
h=1 m=2
